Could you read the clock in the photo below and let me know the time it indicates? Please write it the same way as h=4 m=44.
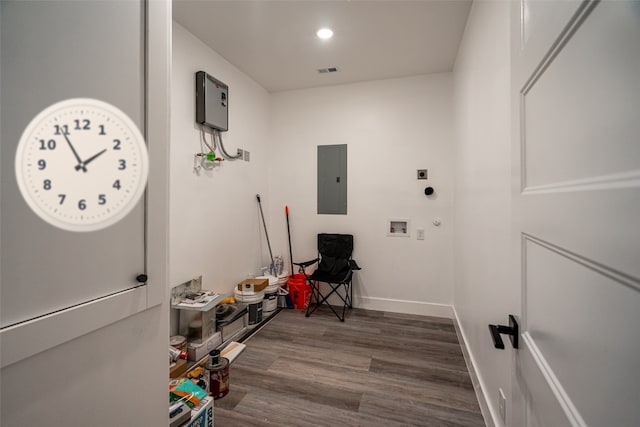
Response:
h=1 m=55
